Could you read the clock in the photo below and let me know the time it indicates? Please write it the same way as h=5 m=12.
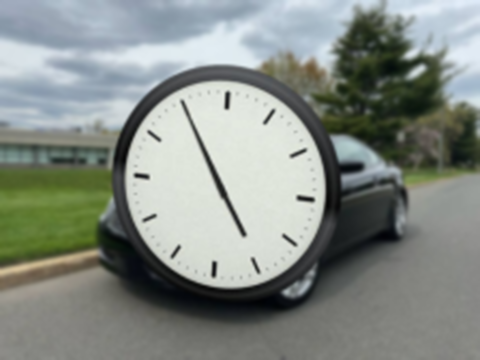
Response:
h=4 m=55
